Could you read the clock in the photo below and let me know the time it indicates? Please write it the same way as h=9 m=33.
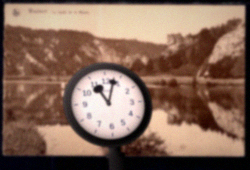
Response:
h=11 m=3
